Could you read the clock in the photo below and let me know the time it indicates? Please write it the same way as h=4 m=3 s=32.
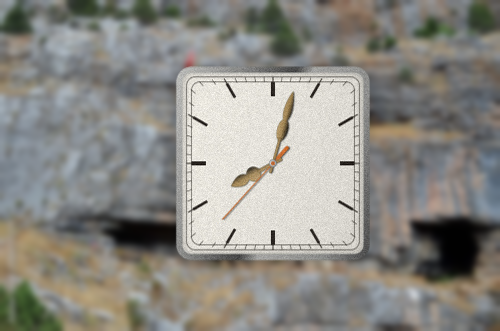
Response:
h=8 m=2 s=37
